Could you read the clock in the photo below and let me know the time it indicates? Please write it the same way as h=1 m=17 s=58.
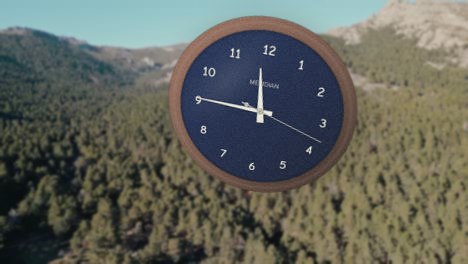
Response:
h=11 m=45 s=18
